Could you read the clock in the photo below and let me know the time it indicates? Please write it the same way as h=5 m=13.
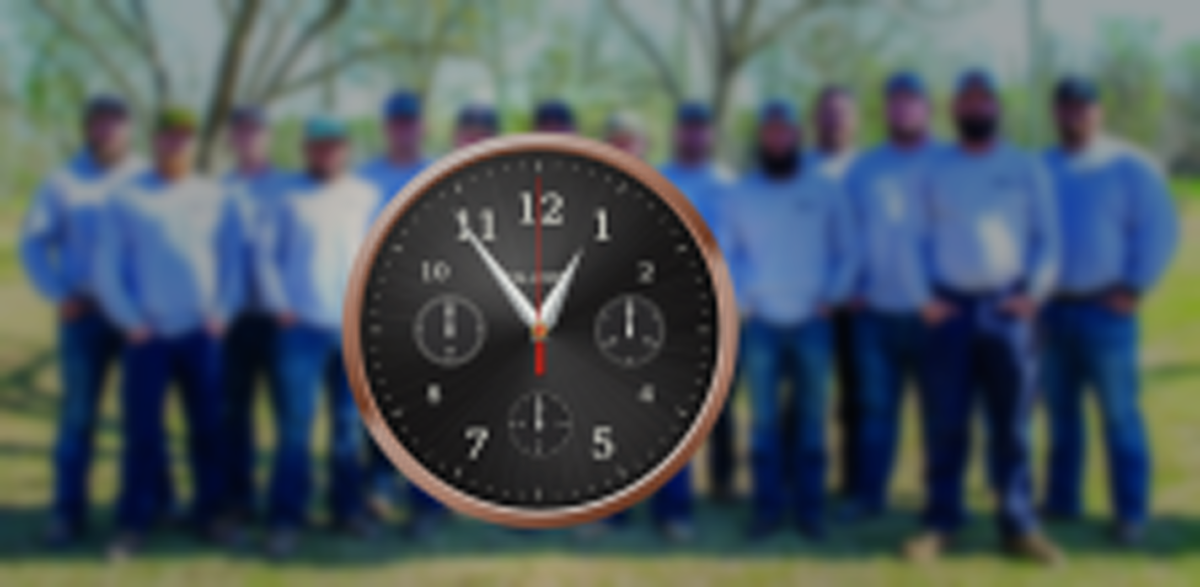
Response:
h=12 m=54
